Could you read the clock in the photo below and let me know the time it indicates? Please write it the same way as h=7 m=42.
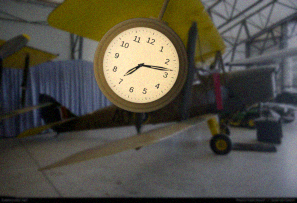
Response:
h=7 m=13
